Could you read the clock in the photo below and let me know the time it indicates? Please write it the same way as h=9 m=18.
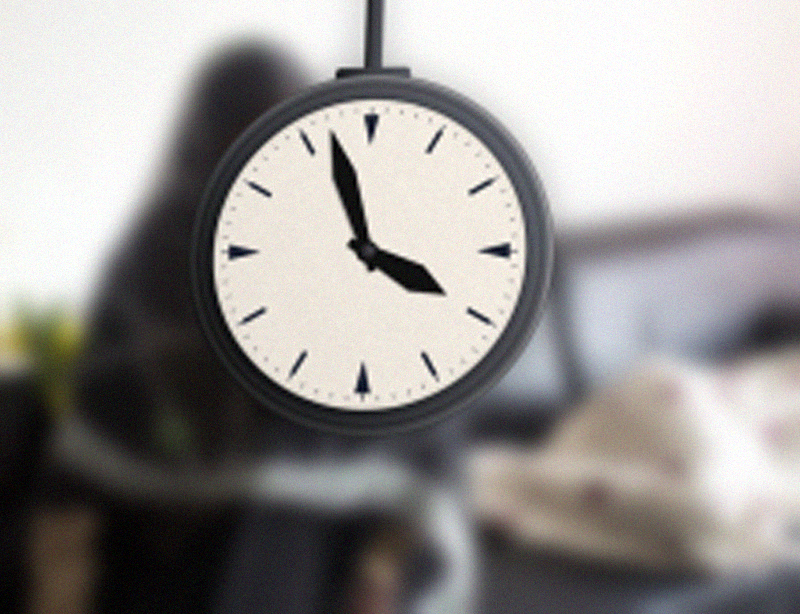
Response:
h=3 m=57
